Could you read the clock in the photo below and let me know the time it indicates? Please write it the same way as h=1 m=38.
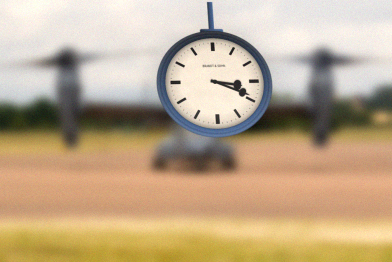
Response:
h=3 m=19
